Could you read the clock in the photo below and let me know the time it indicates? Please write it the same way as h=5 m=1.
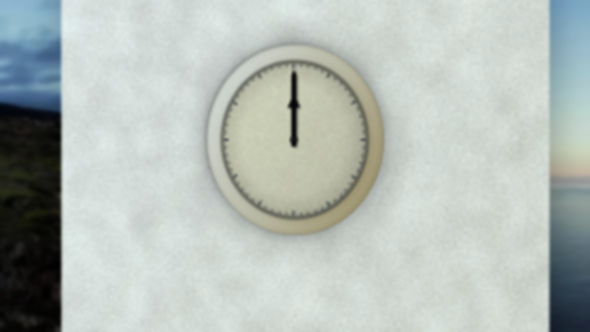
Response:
h=12 m=0
